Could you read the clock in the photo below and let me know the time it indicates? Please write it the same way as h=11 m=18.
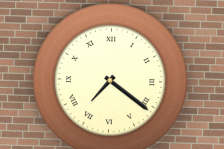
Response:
h=7 m=21
